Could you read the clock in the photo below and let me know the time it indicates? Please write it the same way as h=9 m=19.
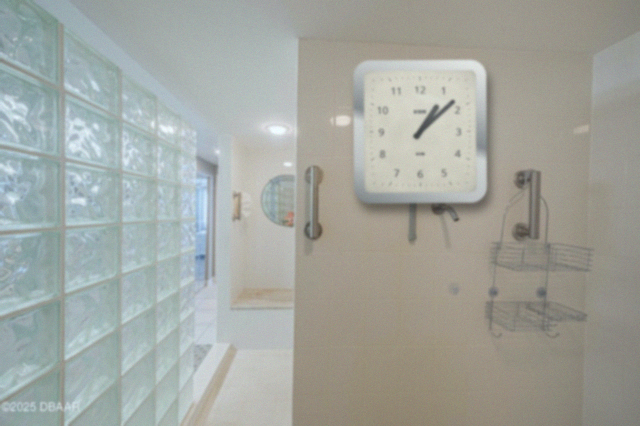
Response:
h=1 m=8
